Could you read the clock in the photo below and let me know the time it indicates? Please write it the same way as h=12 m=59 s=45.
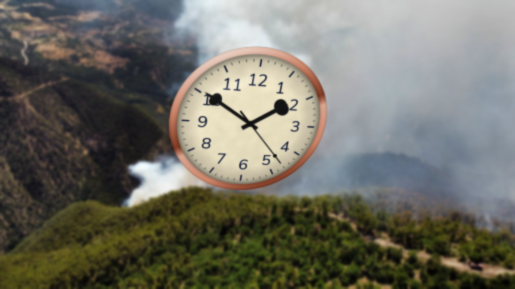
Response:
h=1 m=50 s=23
